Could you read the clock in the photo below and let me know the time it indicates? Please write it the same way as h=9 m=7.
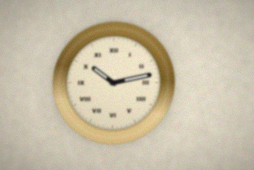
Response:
h=10 m=13
